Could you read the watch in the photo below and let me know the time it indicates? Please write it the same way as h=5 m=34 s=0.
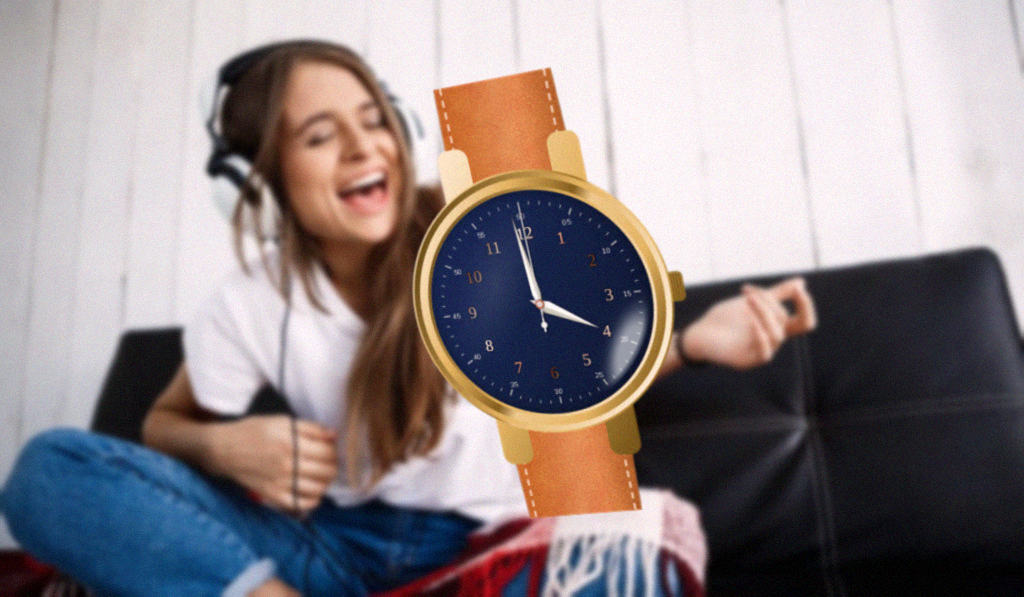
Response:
h=3 m=59 s=0
